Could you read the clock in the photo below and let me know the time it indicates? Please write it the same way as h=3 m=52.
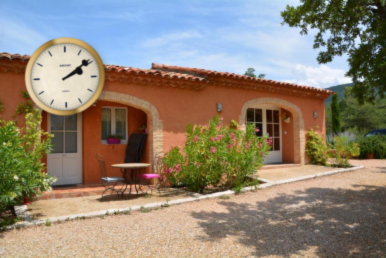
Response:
h=2 m=9
